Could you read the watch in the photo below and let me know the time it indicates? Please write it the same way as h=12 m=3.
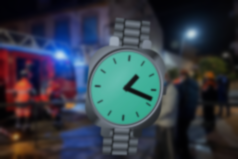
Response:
h=1 m=18
